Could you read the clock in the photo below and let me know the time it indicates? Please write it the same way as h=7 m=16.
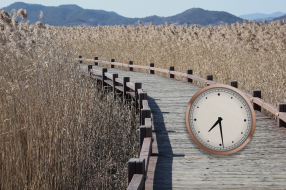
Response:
h=7 m=29
